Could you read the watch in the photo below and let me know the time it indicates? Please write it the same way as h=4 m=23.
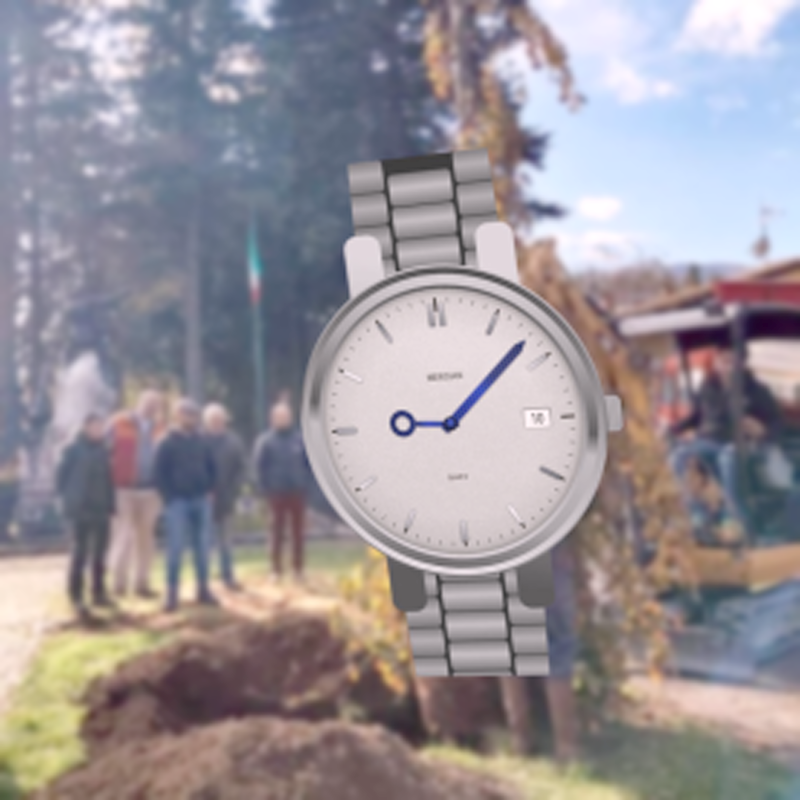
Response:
h=9 m=8
